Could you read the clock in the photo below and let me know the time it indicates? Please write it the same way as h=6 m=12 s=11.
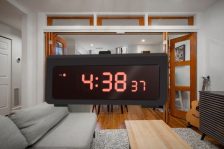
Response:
h=4 m=38 s=37
